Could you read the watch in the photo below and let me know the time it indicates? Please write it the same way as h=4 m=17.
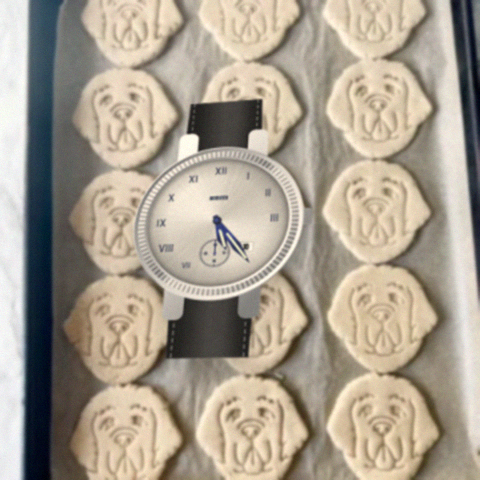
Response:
h=5 m=24
